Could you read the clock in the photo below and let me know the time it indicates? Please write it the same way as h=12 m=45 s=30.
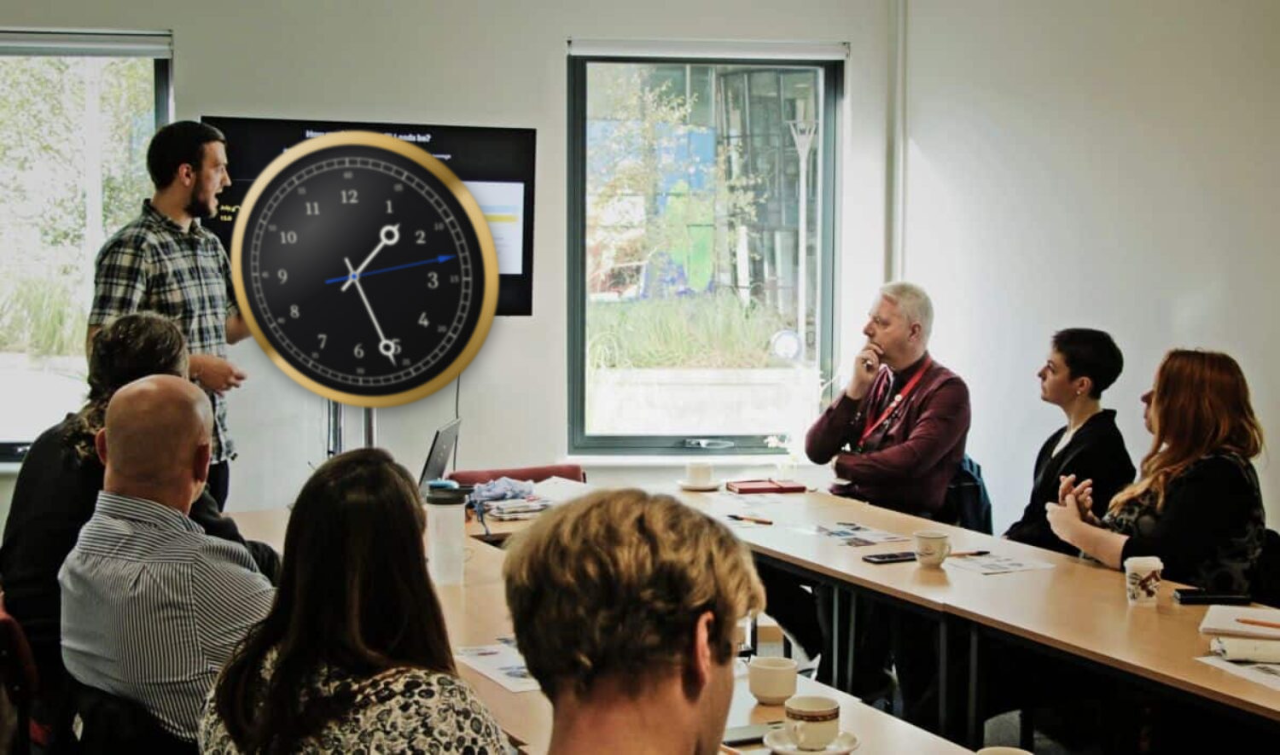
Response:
h=1 m=26 s=13
